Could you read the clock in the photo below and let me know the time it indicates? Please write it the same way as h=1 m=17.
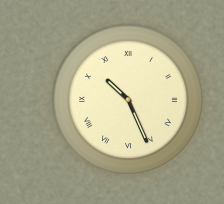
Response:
h=10 m=26
